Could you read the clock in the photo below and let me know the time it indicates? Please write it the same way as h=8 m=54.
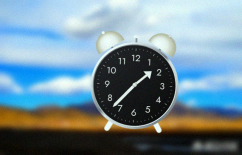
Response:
h=1 m=37
